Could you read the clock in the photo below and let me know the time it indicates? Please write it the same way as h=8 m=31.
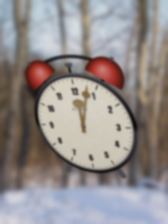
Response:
h=12 m=3
